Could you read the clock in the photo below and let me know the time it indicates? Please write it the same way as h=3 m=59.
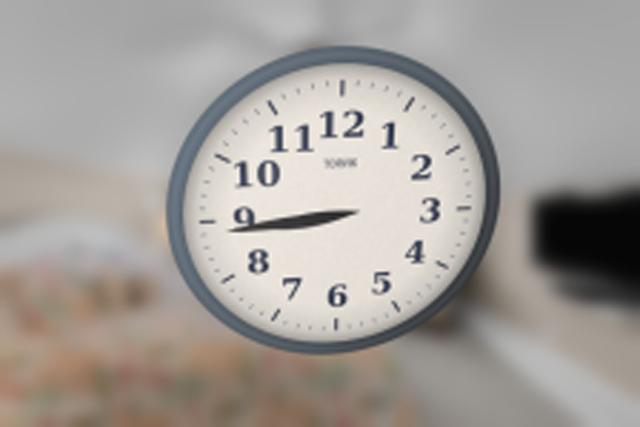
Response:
h=8 m=44
